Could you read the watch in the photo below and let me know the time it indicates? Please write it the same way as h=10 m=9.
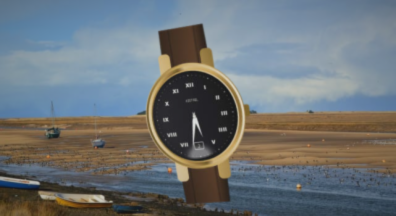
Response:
h=5 m=32
